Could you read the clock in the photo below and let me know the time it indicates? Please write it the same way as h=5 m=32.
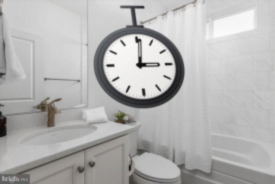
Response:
h=3 m=1
